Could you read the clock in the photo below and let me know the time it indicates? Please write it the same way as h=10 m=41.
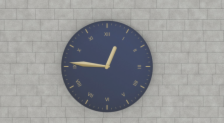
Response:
h=12 m=46
